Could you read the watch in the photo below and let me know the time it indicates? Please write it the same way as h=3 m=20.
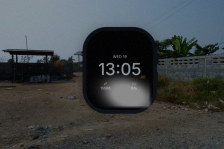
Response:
h=13 m=5
